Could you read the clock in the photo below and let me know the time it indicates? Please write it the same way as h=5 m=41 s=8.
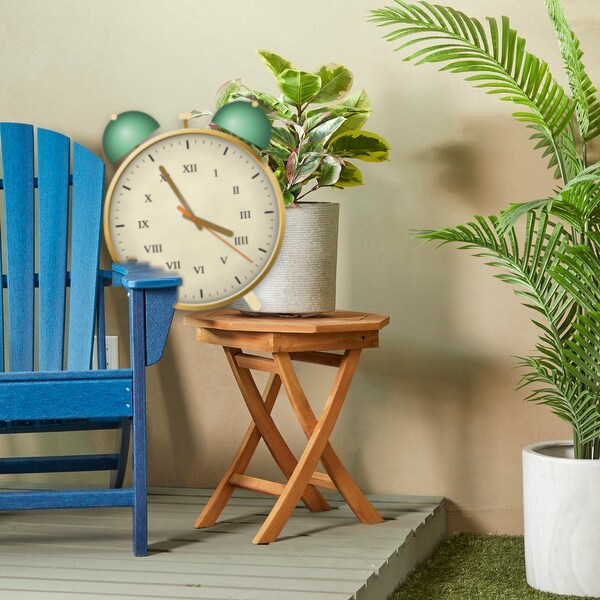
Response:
h=3 m=55 s=22
